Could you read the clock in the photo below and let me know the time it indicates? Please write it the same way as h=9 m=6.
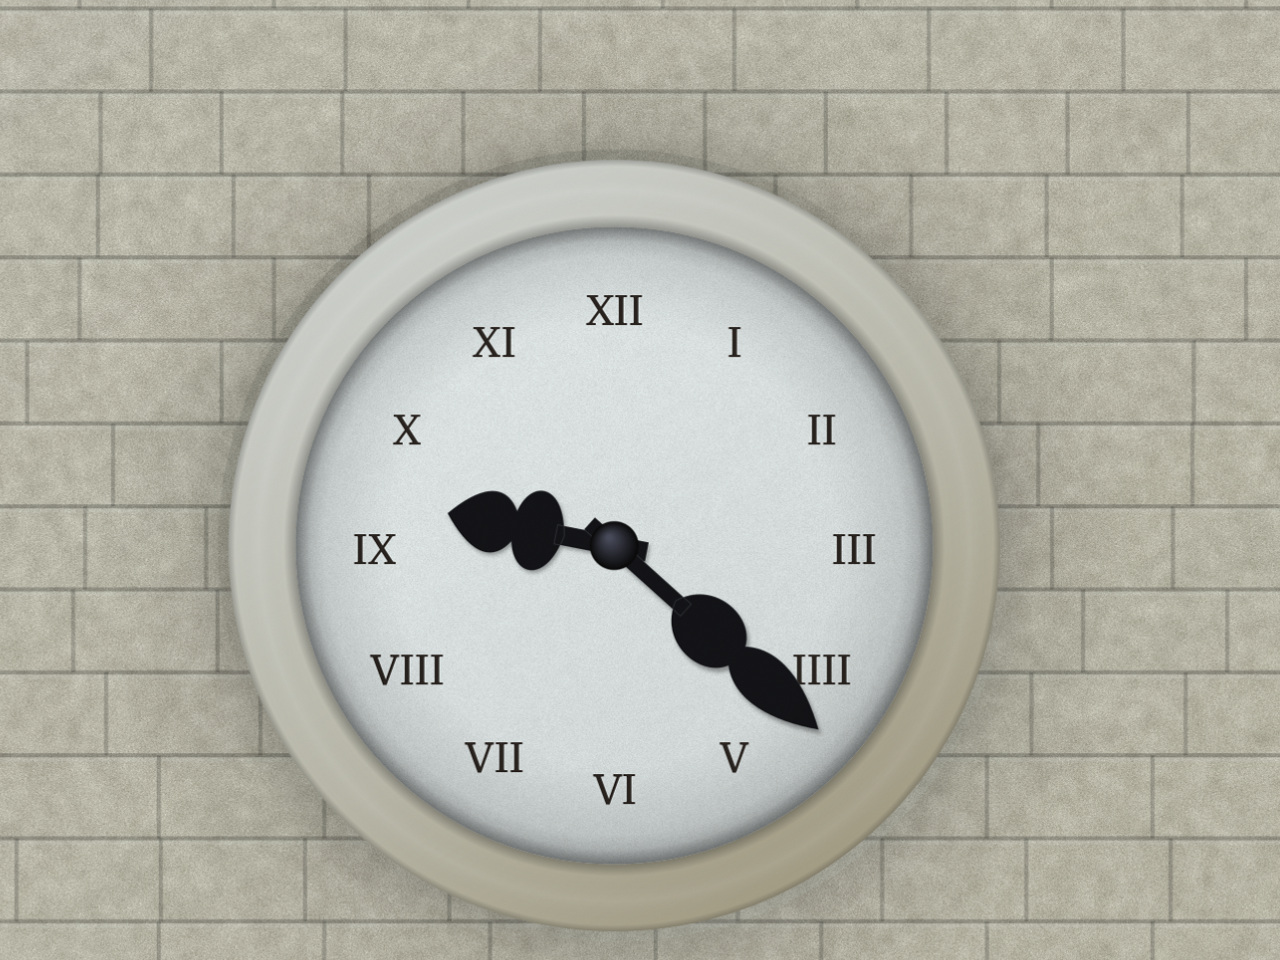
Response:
h=9 m=22
